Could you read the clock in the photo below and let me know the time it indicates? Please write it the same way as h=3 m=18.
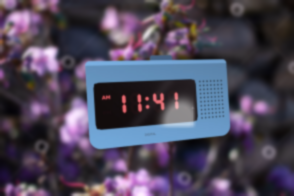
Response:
h=11 m=41
